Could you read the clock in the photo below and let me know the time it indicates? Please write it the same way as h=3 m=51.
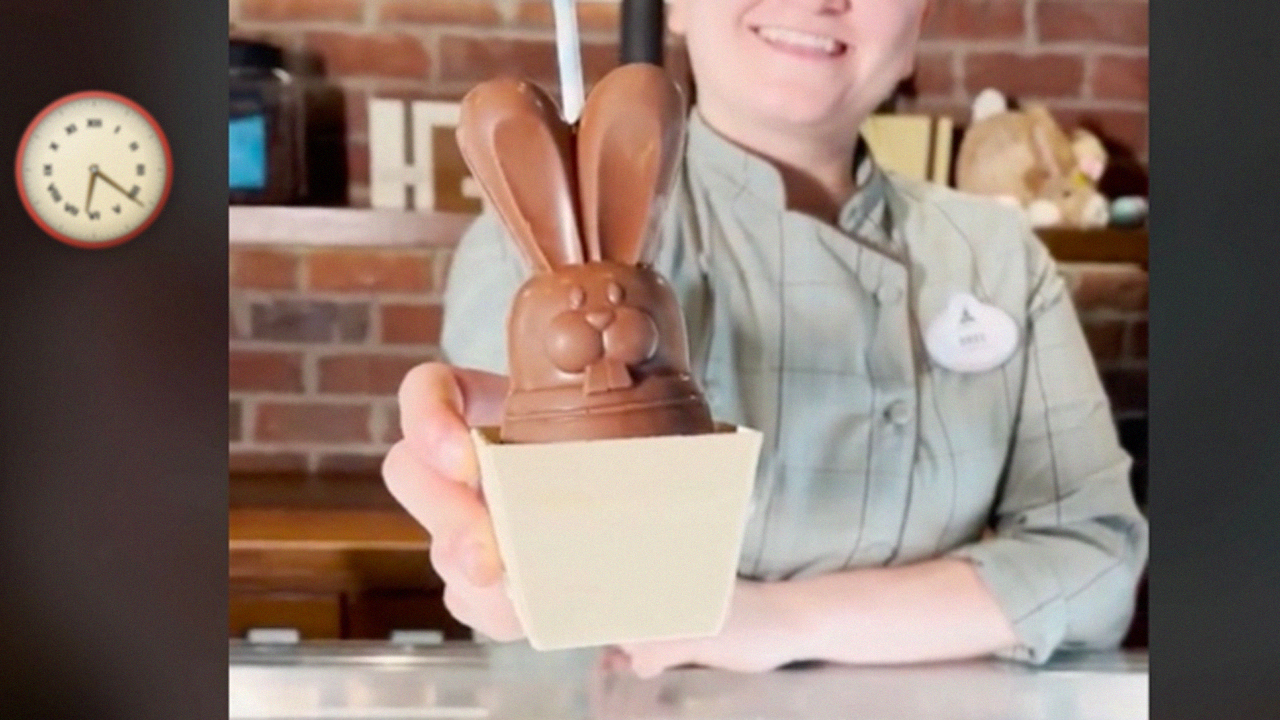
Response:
h=6 m=21
